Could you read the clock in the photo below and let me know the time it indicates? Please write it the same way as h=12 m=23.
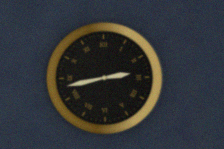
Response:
h=2 m=43
